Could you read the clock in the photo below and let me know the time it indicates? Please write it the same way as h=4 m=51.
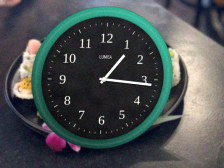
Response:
h=1 m=16
